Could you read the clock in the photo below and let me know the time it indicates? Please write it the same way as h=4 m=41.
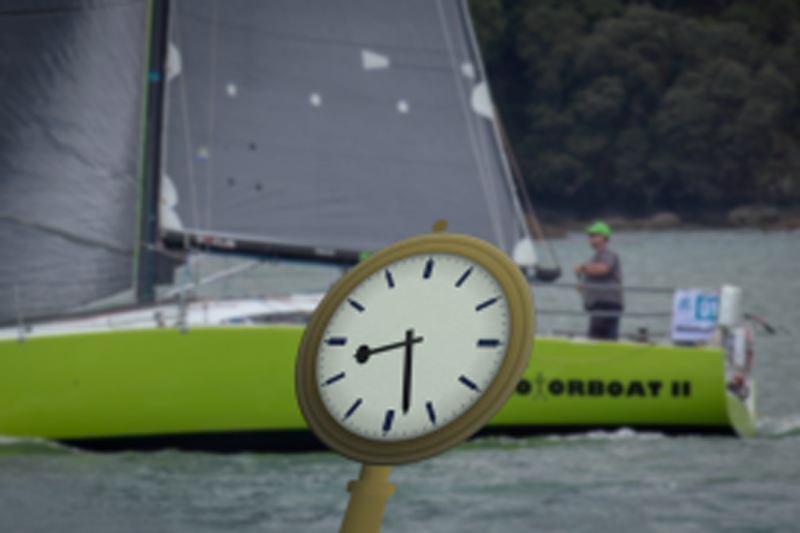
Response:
h=8 m=28
